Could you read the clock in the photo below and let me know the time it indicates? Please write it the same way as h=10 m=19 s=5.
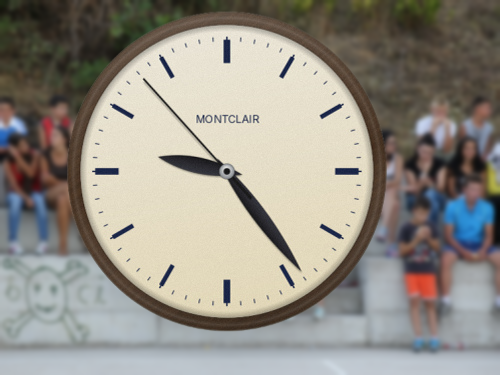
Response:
h=9 m=23 s=53
